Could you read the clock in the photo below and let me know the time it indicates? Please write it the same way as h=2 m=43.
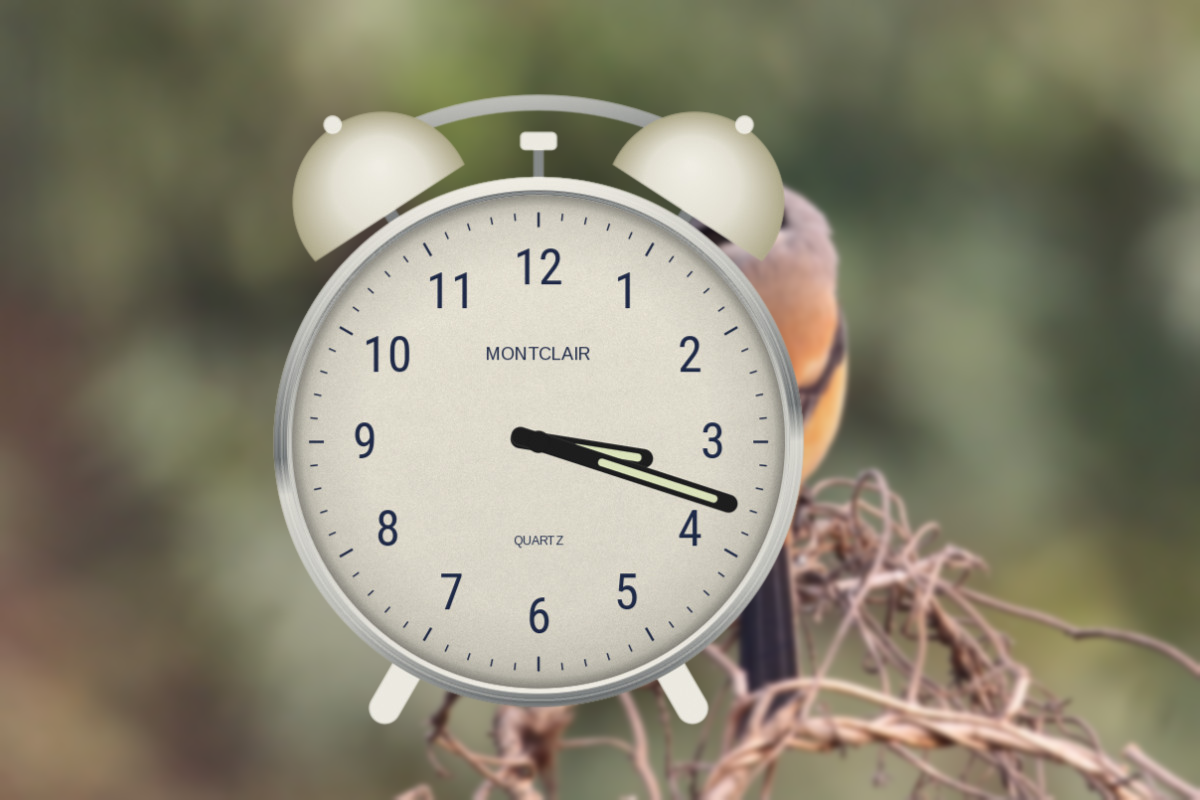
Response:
h=3 m=18
